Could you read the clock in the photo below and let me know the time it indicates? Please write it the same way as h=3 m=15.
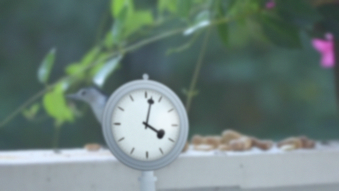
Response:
h=4 m=2
